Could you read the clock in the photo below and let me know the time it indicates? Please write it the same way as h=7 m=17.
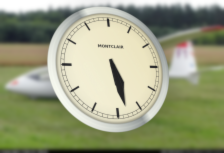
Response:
h=5 m=28
